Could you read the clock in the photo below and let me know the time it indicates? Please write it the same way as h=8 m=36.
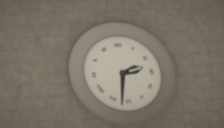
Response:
h=2 m=32
